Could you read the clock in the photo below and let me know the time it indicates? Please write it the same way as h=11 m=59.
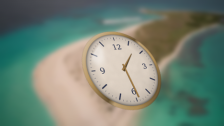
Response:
h=1 m=29
